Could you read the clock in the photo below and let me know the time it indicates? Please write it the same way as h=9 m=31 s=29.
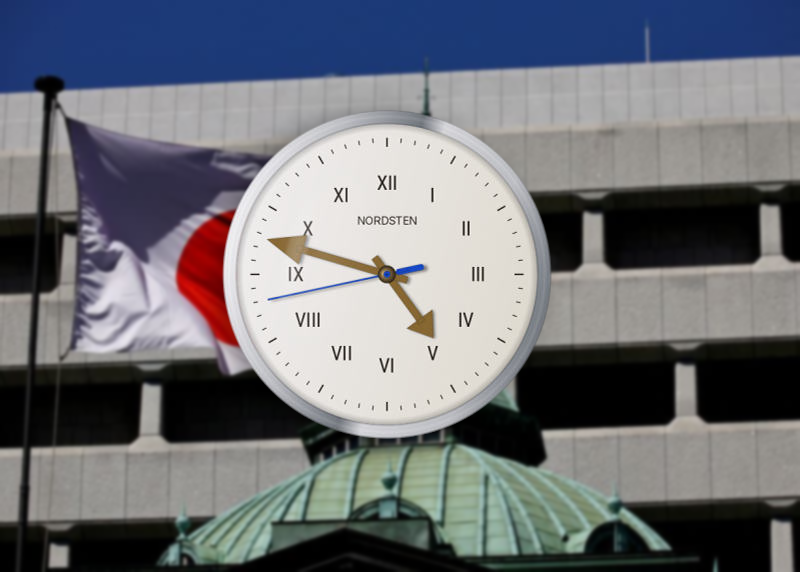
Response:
h=4 m=47 s=43
